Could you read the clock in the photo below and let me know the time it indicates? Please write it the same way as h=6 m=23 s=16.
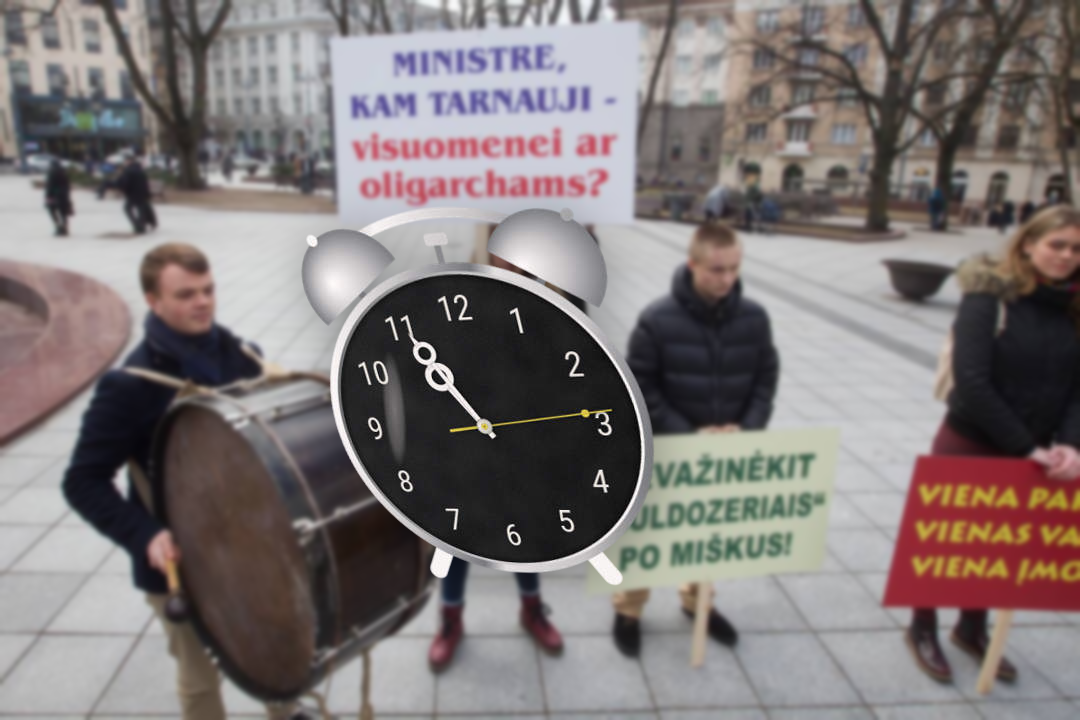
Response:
h=10 m=55 s=14
